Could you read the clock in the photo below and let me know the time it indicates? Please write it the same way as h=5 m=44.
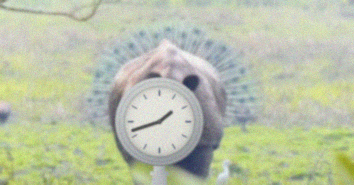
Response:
h=1 m=42
